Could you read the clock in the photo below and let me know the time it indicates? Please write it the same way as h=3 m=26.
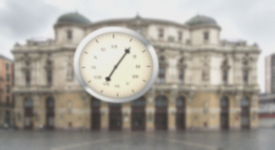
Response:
h=7 m=6
